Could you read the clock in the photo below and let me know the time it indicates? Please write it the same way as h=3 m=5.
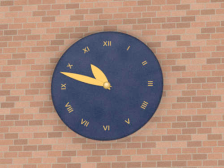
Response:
h=10 m=48
